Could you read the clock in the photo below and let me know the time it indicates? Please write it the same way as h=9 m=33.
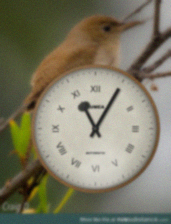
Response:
h=11 m=5
